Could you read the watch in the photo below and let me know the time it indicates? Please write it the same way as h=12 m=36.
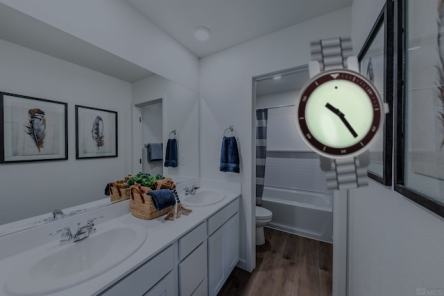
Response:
h=10 m=25
